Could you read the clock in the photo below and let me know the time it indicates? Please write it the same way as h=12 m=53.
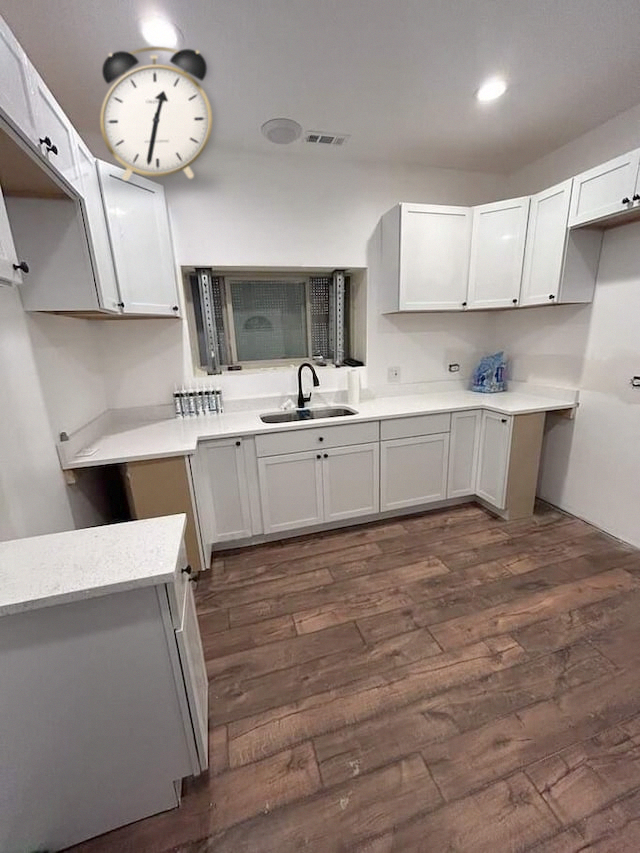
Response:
h=12 m=32
